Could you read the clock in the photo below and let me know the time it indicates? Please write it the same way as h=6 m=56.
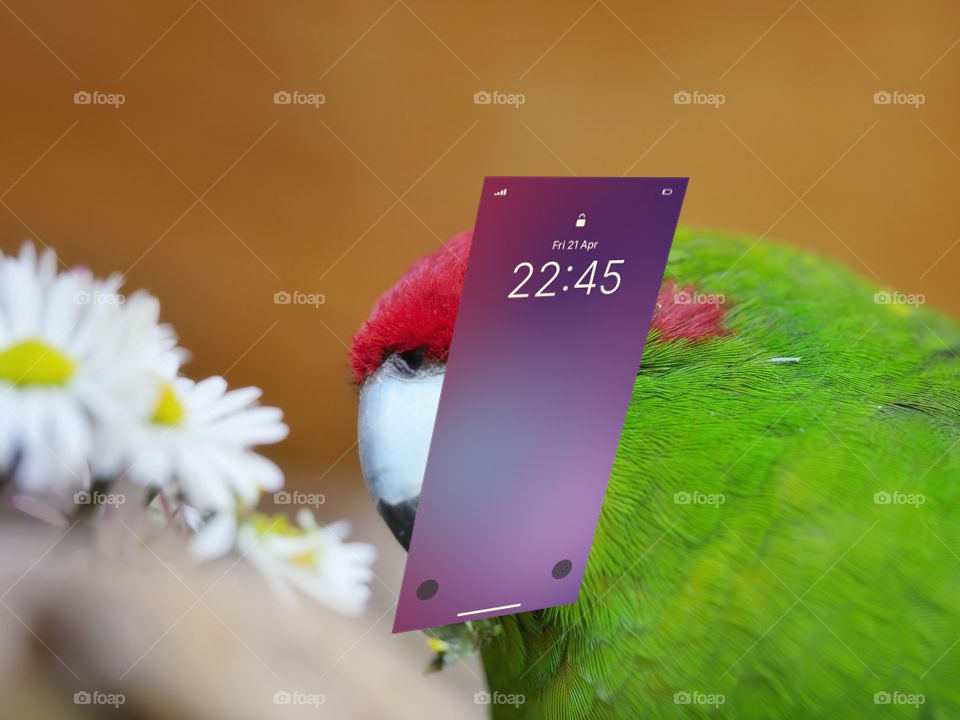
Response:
h=22 m=45
